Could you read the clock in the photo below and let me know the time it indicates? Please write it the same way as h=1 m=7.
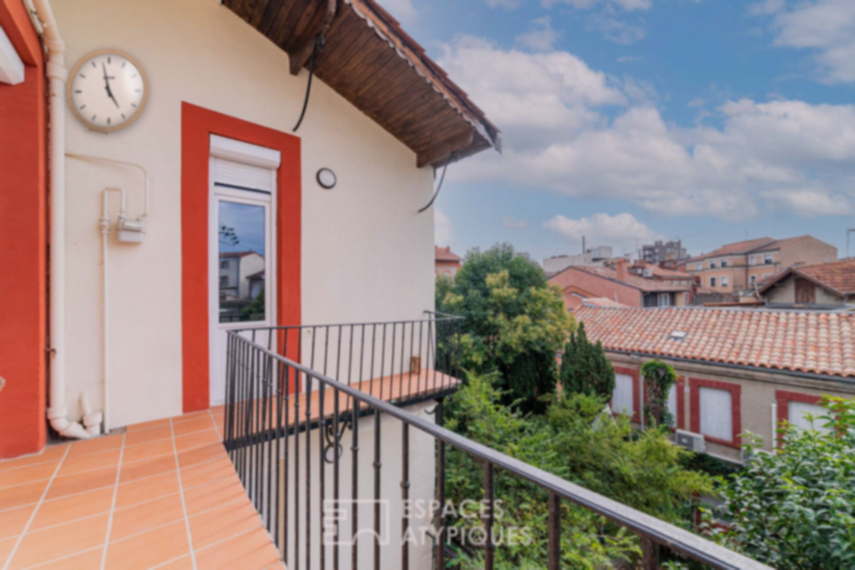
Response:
h=4 m=58
